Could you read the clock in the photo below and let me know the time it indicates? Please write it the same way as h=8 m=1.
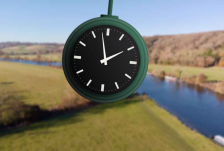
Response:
h=1 m=58
